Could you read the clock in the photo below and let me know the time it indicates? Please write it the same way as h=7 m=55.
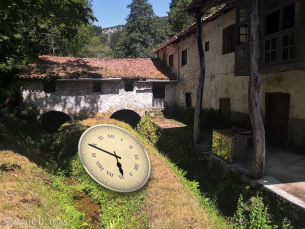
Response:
h=5 m=49
